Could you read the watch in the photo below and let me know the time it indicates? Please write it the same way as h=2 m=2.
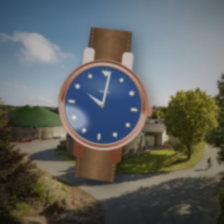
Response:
h=10 m=1
